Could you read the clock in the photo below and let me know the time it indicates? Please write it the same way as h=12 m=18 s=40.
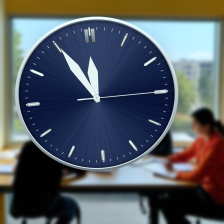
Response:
h=11 m=55 s=15
